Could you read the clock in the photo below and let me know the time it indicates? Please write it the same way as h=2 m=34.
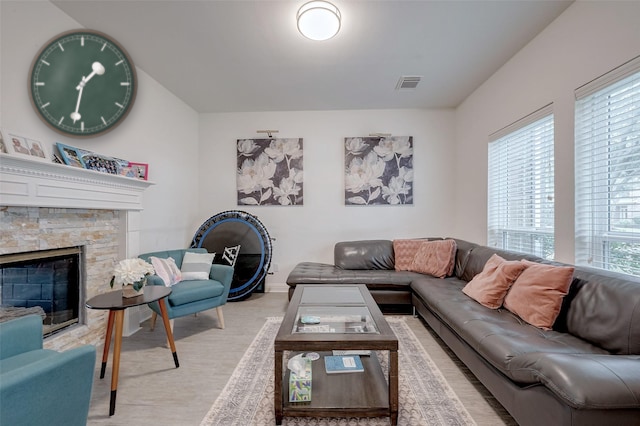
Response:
h=1 m=32
